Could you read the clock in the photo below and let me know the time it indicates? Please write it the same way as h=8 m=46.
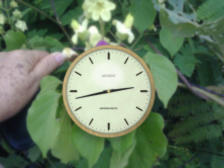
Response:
h=2 m=43
